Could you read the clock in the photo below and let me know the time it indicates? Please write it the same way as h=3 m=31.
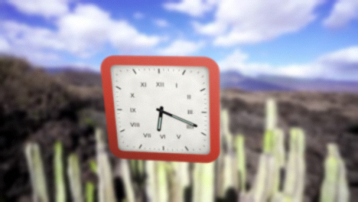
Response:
h=6 m=19
